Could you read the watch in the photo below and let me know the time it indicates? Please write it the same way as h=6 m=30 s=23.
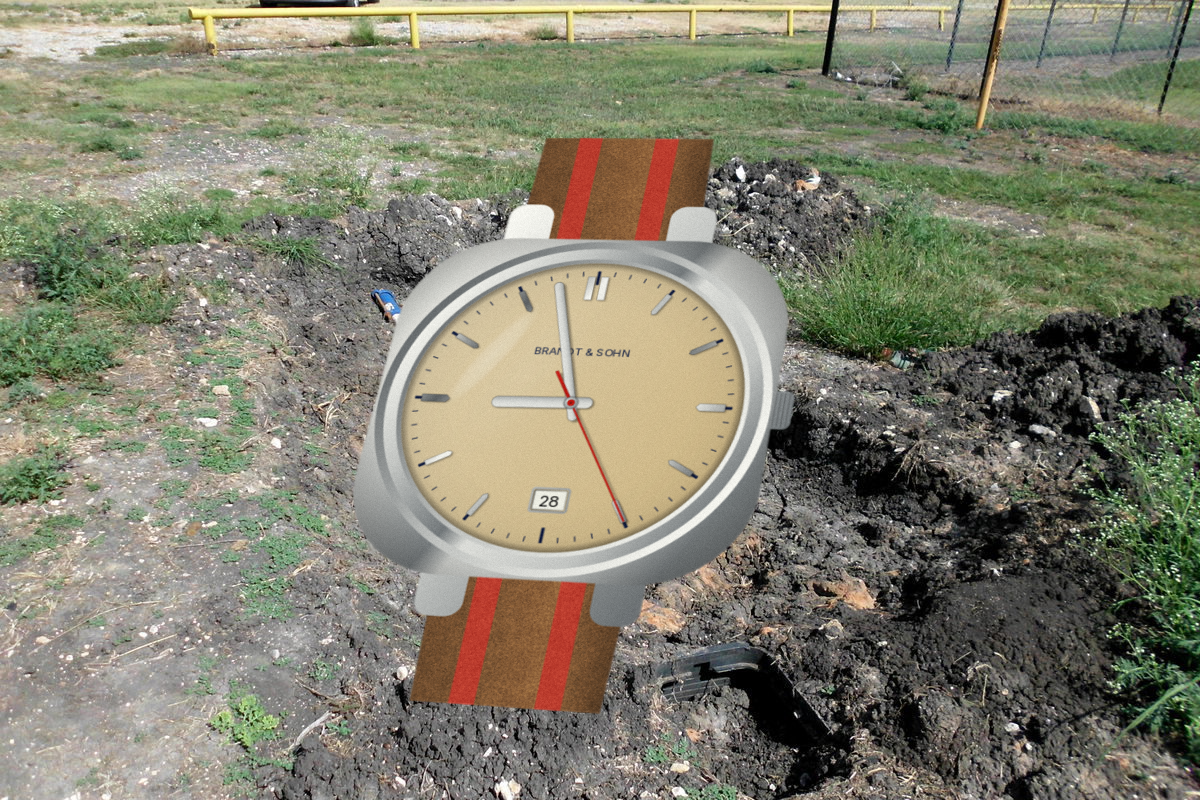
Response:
h=8 m=57 s=25
